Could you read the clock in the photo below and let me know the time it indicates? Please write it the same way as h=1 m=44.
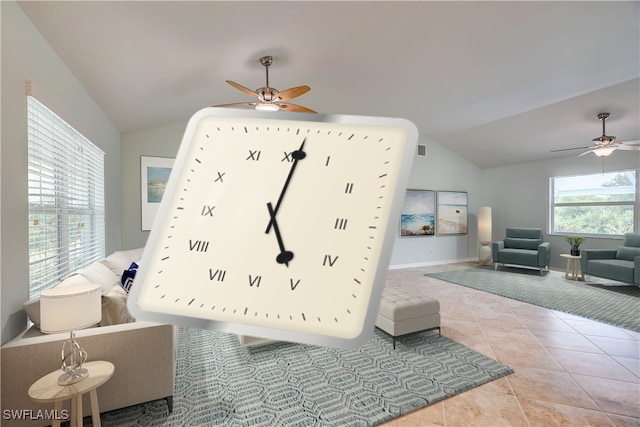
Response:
h=5 m=1
